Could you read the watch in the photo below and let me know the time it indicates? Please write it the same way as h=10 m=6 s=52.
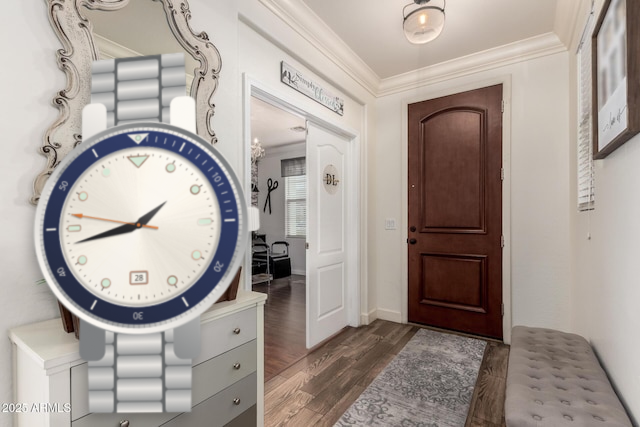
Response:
h=1 m=42 s=47
